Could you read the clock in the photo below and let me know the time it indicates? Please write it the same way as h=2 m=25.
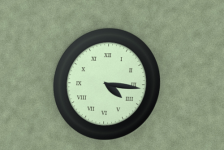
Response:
h=4 m=16
